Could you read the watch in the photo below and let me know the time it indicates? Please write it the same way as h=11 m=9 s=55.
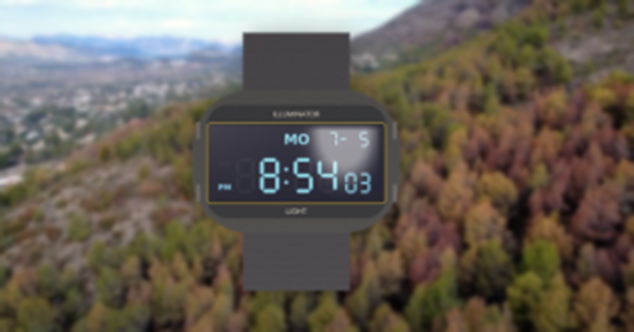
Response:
h=8 m=54 s=3
